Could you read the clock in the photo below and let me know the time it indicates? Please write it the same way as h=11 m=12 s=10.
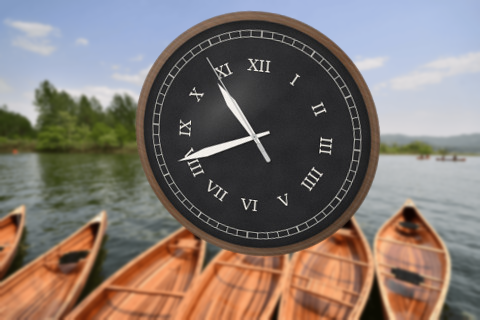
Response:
h=10 m=40 s=54
